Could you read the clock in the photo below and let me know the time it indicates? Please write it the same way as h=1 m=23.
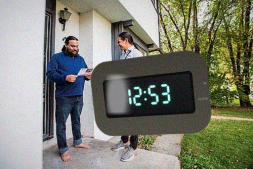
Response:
h=12 m=53
